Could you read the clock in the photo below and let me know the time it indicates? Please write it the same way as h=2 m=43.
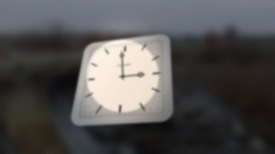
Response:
h=2 m=59
